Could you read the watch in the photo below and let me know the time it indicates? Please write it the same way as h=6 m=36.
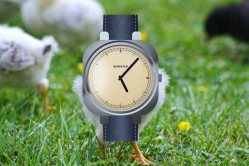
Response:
h=5 m=7
